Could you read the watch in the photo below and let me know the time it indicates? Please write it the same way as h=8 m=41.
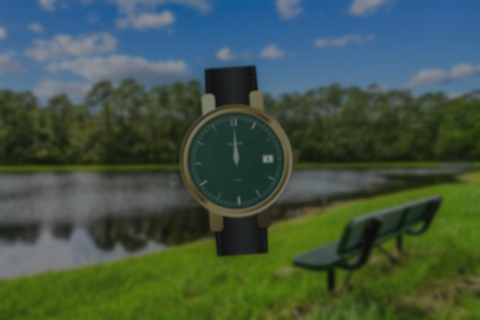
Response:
h=12 m=0
